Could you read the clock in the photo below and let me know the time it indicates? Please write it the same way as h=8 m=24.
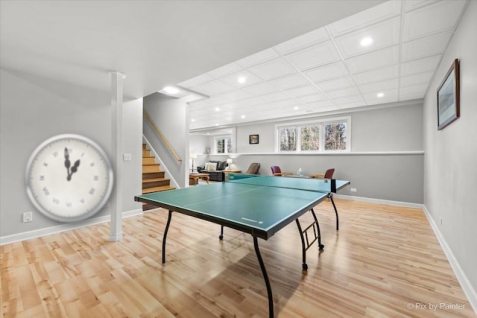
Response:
h=12 m=59
